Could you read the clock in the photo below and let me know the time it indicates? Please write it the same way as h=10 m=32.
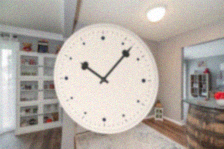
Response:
h=10 m=7
